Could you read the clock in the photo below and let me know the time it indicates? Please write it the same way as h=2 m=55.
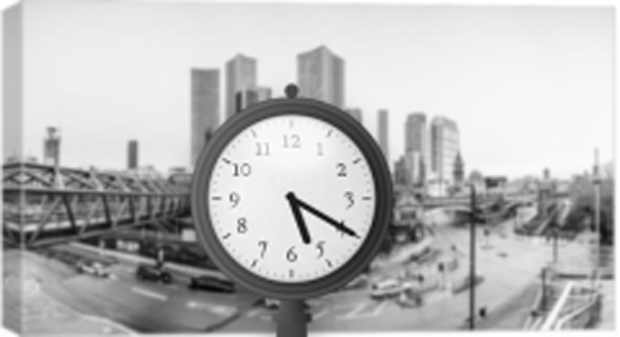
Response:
h=5 m=20
